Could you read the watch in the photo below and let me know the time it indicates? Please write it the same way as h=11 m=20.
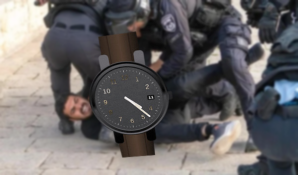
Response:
h=4 m=23
